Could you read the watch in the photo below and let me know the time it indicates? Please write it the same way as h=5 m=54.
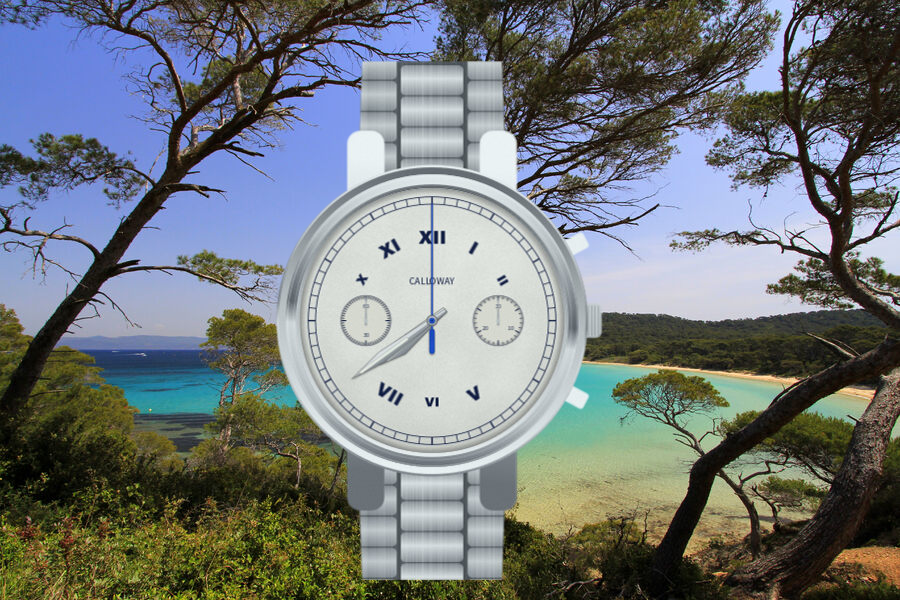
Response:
h=7 m=39
